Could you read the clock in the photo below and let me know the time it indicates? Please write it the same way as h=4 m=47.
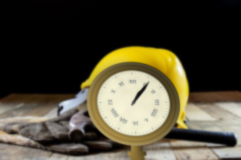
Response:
h=1 m=6
